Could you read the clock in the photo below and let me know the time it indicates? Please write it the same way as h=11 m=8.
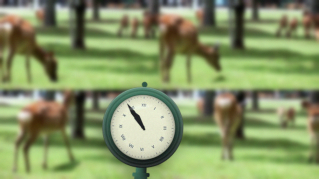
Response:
h=10 m=54
